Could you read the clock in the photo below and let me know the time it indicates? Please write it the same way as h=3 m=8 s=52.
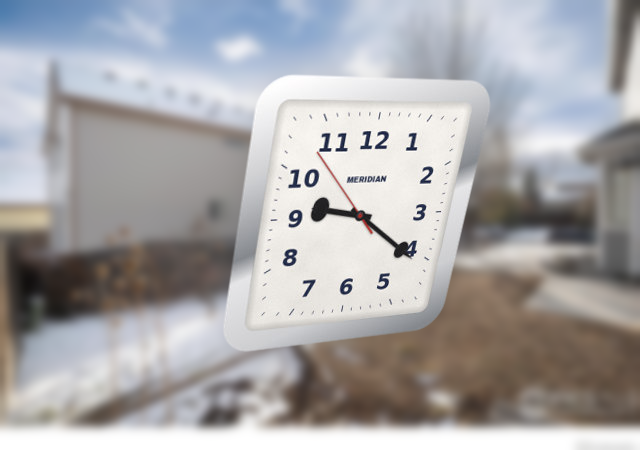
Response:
h=9 m=20 s=53
